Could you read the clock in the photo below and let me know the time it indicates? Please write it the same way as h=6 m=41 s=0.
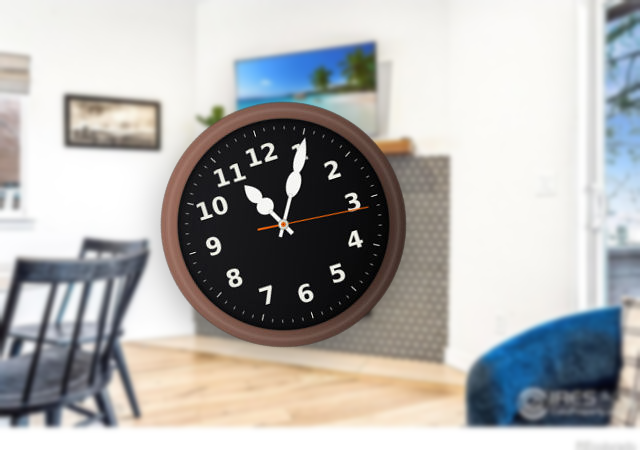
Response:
h=11 m=5 s=16
